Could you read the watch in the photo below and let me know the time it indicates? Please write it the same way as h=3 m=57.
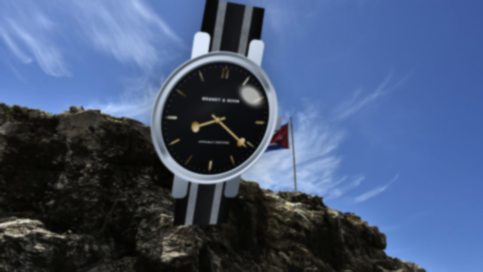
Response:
h=8 m=21
